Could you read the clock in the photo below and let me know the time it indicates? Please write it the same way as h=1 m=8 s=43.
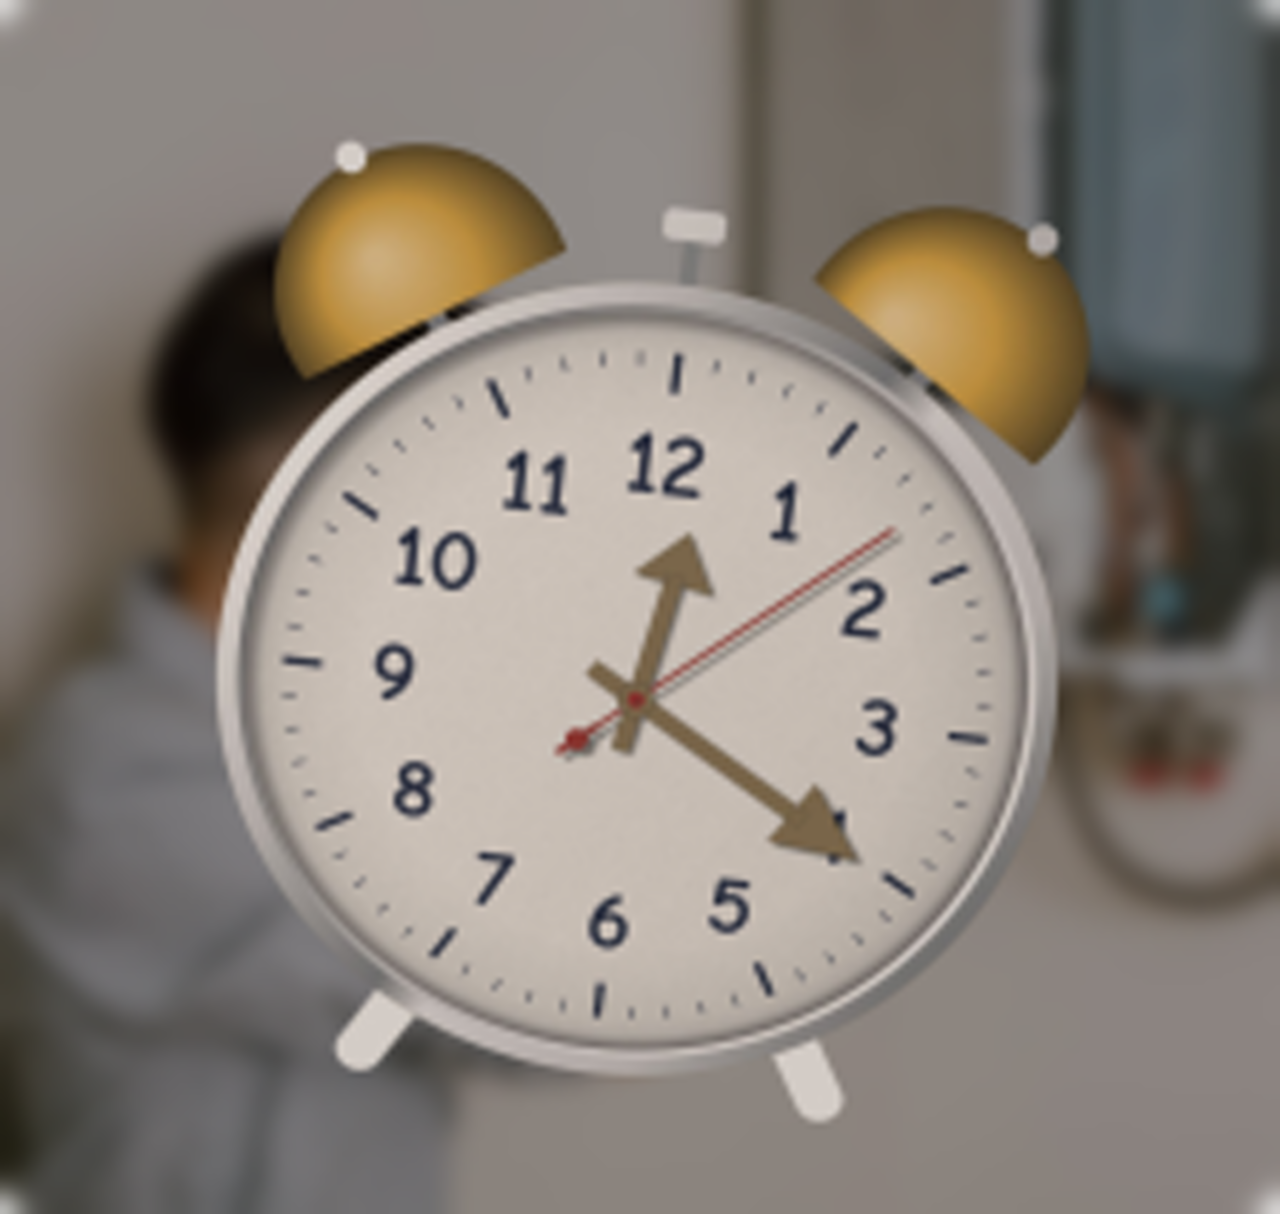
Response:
h=12 m=20 s=8
